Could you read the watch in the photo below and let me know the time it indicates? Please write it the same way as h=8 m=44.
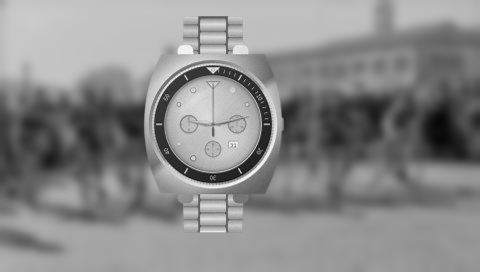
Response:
h=9 m=13
